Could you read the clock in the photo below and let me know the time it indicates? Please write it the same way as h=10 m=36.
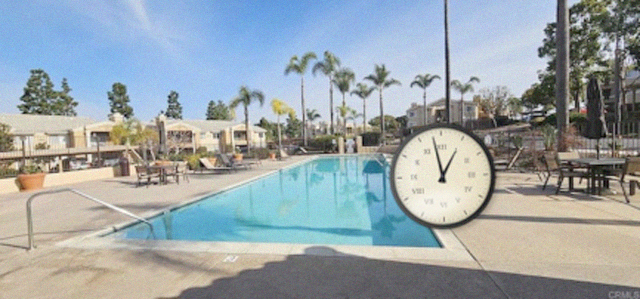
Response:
h=12 m=58
